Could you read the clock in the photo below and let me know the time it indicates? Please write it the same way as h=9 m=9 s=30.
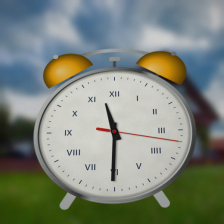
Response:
h=11 m=30 s=17
